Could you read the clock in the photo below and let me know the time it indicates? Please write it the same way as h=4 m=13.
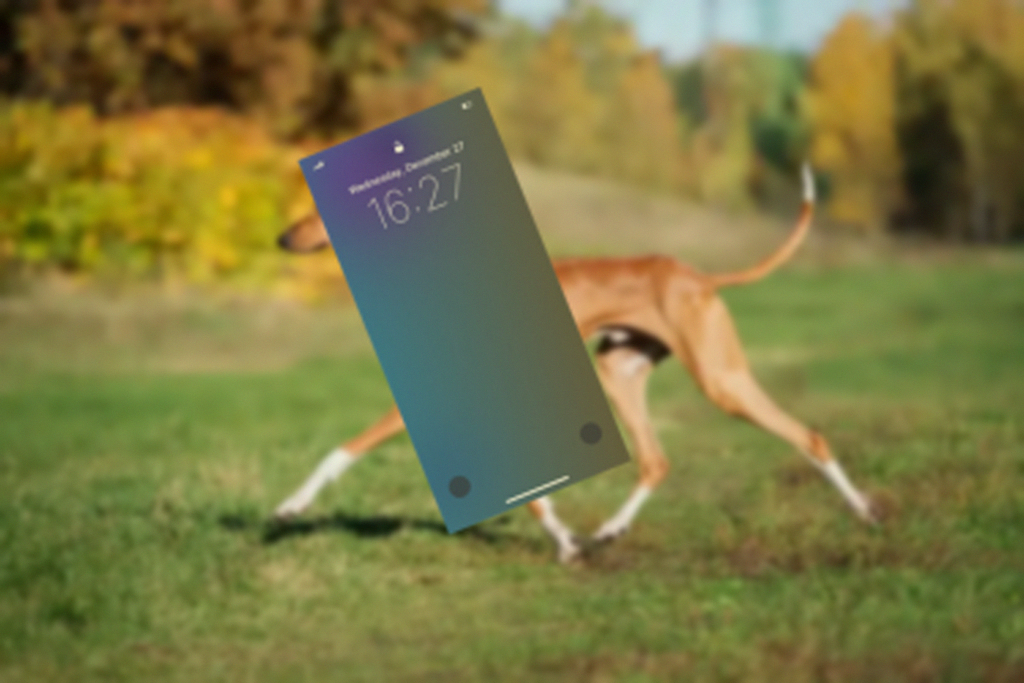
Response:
h=16 m=27
